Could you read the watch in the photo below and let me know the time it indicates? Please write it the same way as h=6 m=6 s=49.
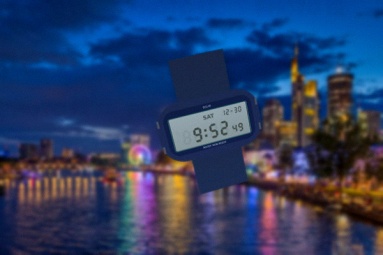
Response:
h=9 m=52 s=49
